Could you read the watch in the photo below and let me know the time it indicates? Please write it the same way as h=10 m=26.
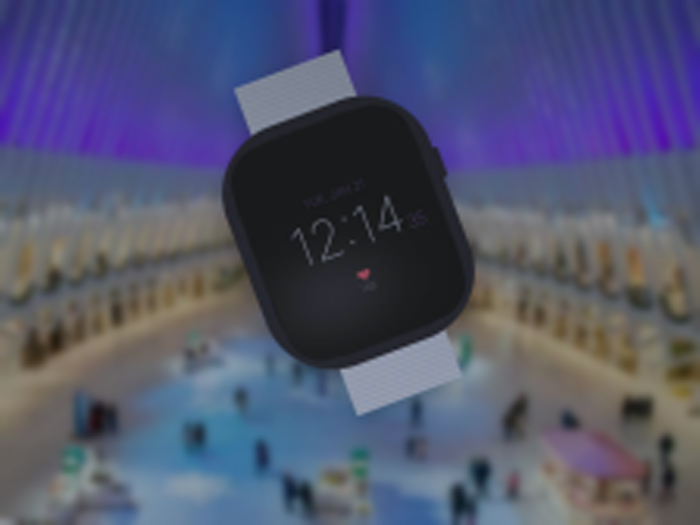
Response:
h=12 m=14
